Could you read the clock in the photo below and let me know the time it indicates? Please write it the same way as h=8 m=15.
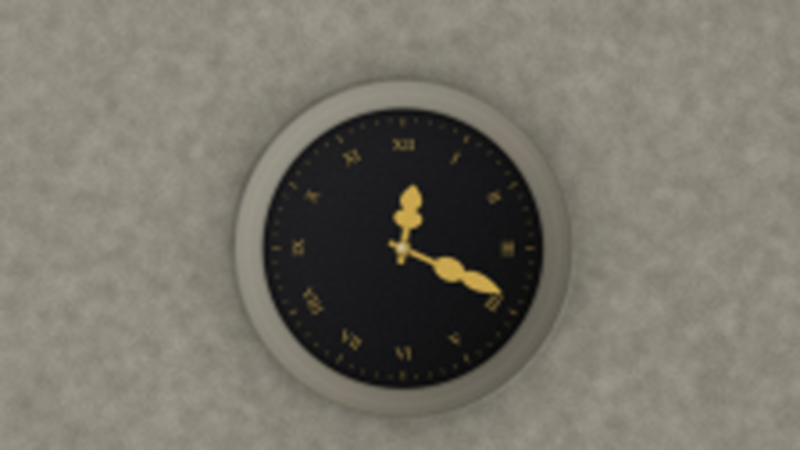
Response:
h=12 m=19
